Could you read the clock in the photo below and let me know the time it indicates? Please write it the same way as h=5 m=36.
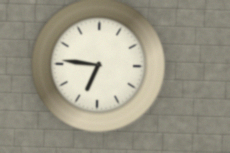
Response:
h=6 m=46
